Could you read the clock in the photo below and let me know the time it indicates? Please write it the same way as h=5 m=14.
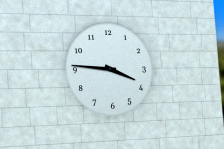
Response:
h=3 m=46
